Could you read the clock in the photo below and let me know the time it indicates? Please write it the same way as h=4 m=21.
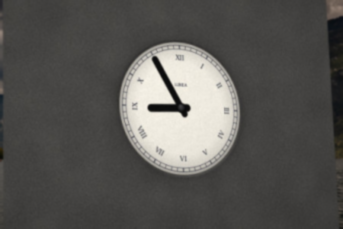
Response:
h=8 m=55
